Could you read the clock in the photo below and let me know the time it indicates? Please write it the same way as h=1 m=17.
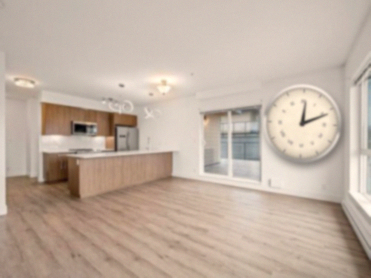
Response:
h=12 m=11
